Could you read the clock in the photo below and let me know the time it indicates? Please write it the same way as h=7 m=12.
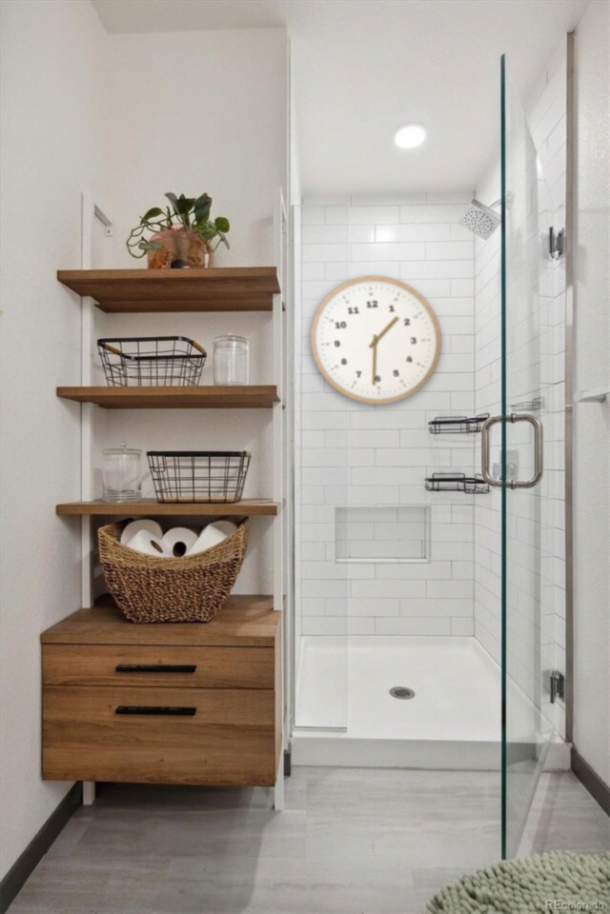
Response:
h=1 m=31
